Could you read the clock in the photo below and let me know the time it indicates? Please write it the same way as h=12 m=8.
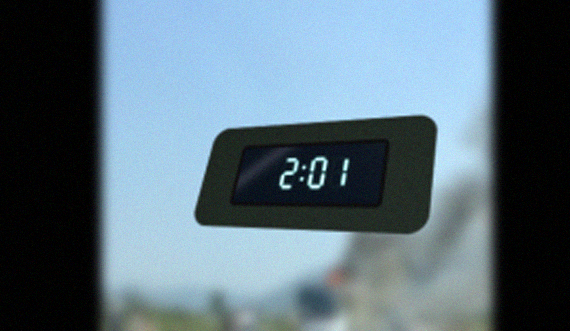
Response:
h=2 m=1
